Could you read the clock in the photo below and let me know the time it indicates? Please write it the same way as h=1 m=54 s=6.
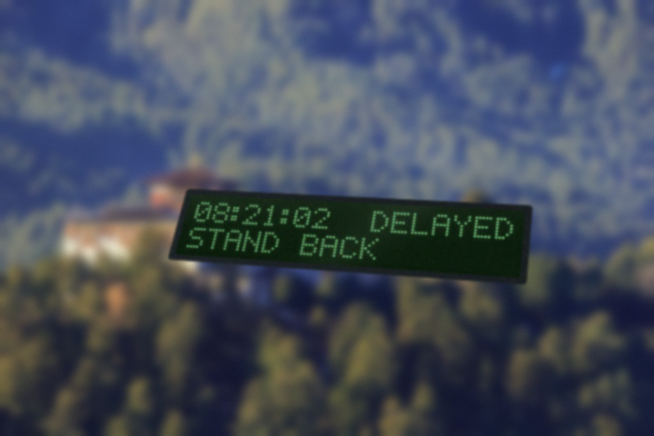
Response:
h=8 m=21 s=2
